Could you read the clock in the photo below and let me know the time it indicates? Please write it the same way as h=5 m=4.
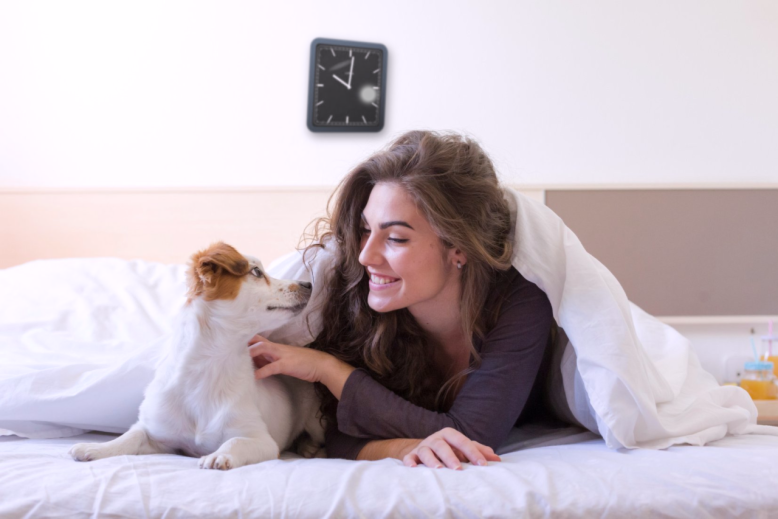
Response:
h=10 m=1
